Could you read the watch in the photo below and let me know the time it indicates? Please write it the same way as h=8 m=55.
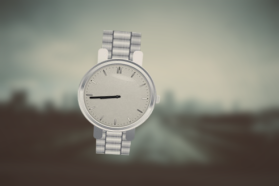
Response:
h=8 m=44
